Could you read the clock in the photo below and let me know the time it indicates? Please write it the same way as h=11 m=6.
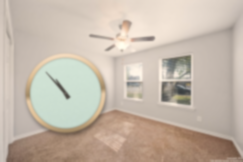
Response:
h=10 m=53
